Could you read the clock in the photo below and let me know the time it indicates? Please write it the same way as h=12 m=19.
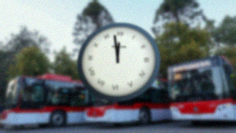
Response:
h=11 m=58
